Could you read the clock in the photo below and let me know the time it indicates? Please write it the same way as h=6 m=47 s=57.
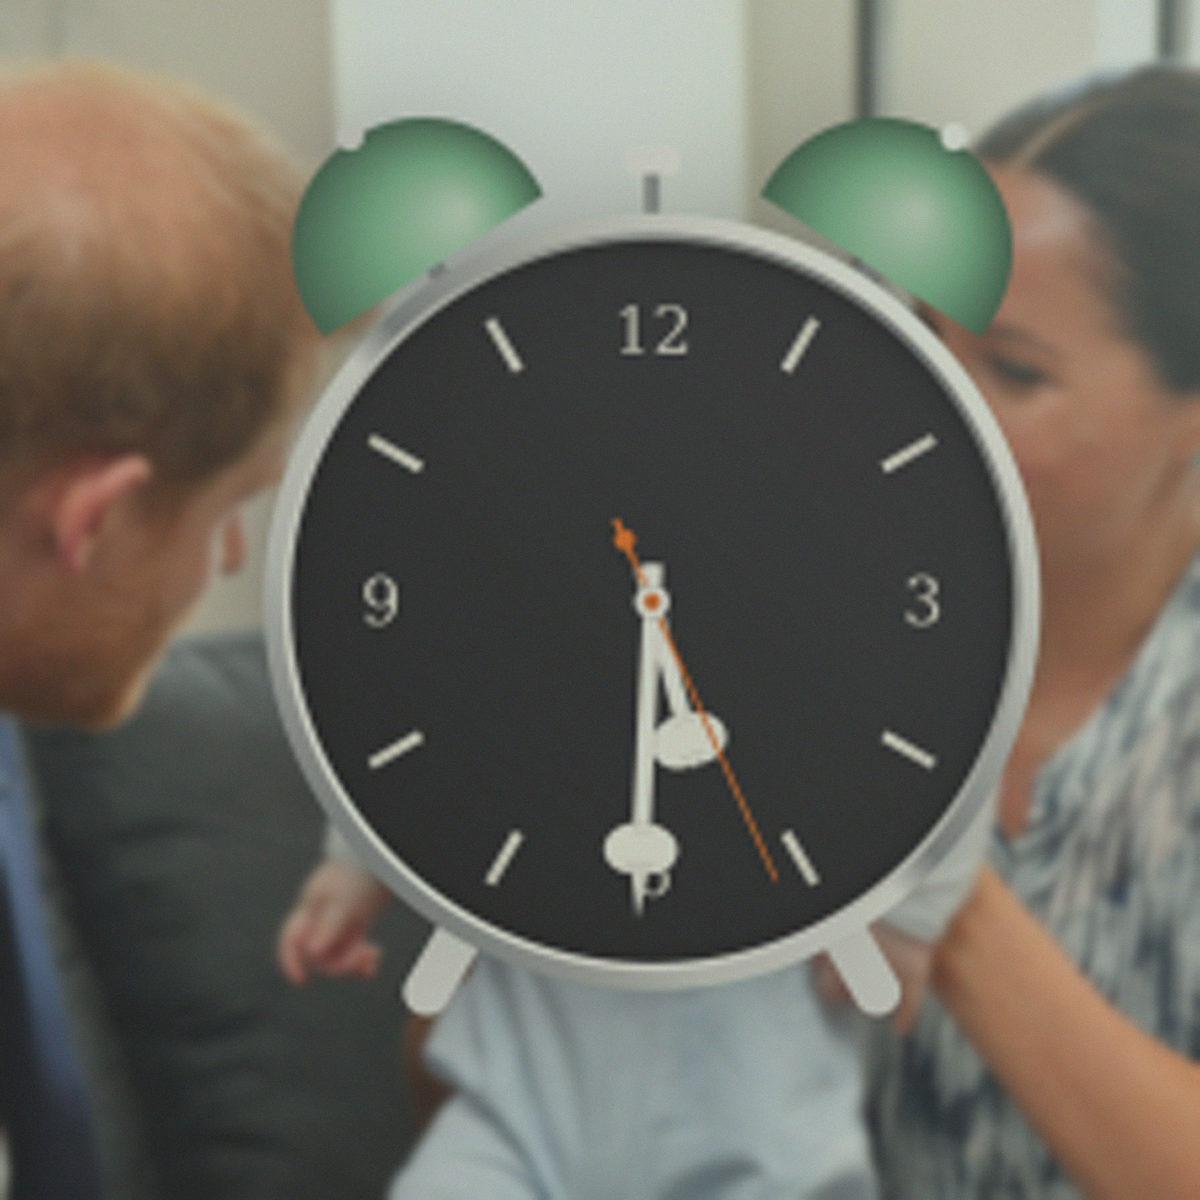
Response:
h=5 m=30 s=26
